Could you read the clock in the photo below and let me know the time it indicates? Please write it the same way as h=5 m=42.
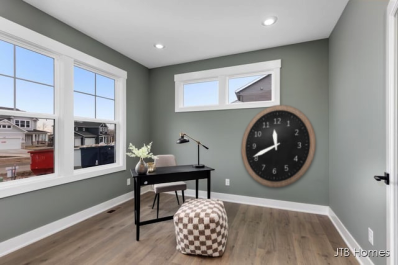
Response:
h=11 m=41
